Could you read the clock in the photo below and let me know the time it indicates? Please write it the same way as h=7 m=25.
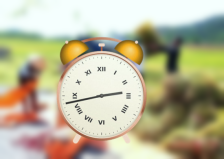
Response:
h=2 m=43
